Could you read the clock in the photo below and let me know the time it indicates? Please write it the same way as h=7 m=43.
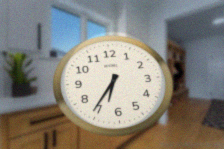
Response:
h=6 m=36
